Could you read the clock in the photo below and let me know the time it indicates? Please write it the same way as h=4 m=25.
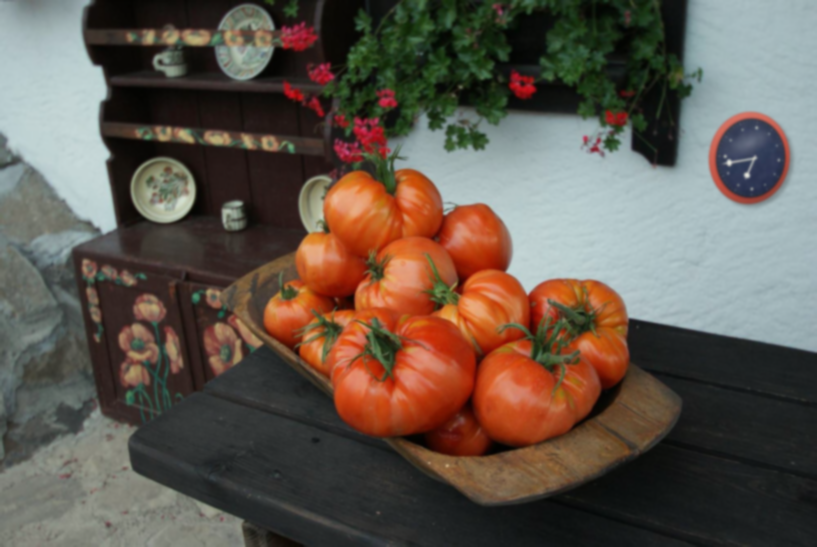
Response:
h=6 m=43
